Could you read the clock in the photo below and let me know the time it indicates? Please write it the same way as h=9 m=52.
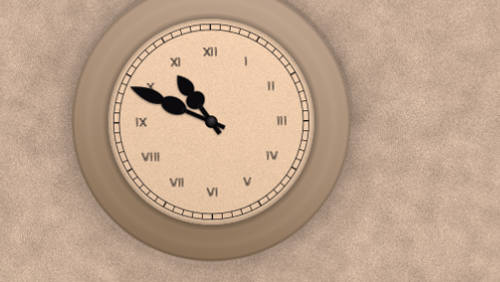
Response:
h=10 m=49
